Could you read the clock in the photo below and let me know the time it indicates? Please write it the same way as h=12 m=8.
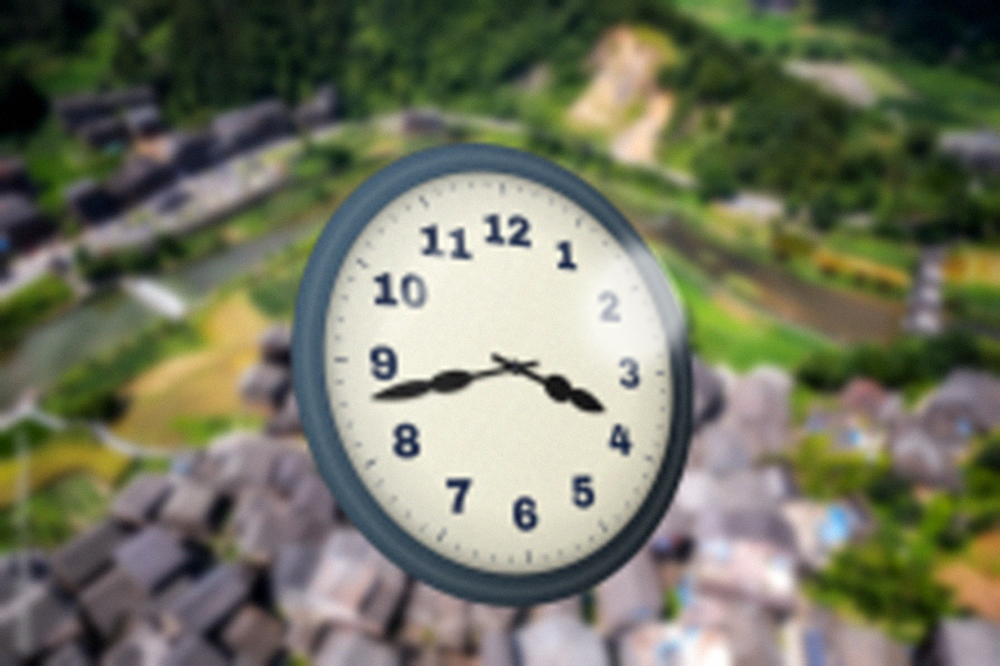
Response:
h=3 m=43
